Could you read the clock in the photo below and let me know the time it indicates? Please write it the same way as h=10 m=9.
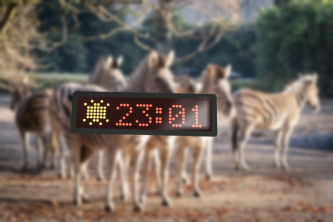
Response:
h=23 m=1
